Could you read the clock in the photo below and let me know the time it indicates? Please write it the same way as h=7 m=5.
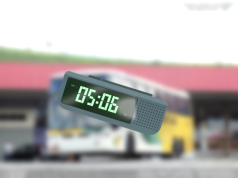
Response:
h=5 m=6
